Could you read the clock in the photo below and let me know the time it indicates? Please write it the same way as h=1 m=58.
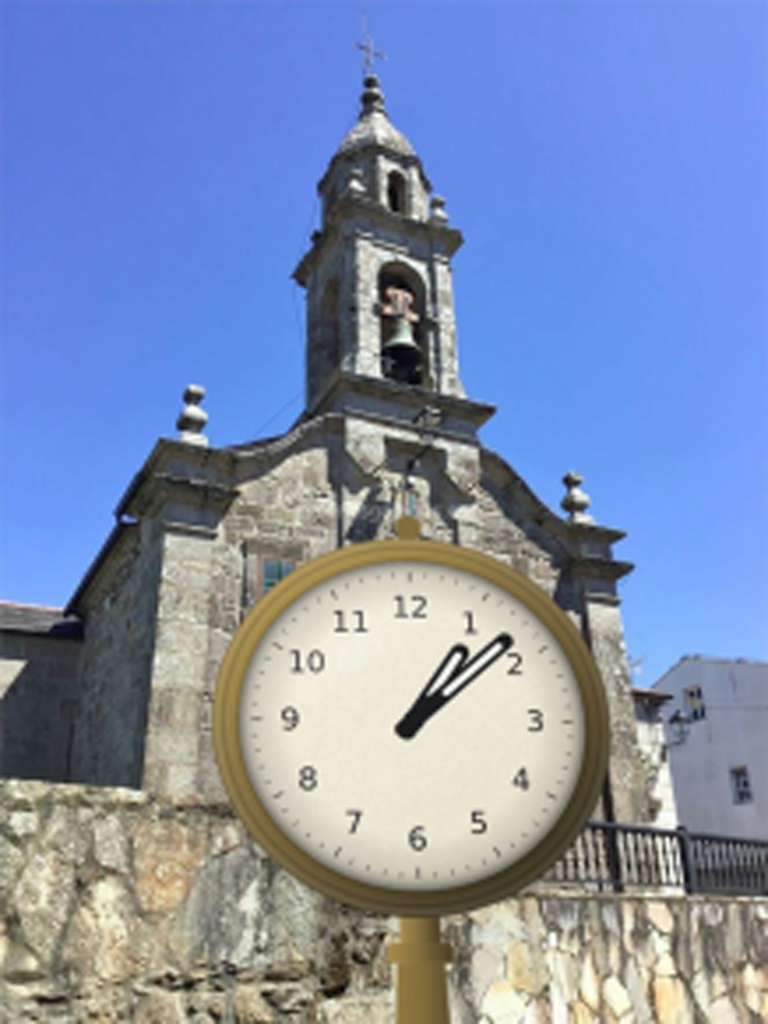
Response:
h=1 m=8
